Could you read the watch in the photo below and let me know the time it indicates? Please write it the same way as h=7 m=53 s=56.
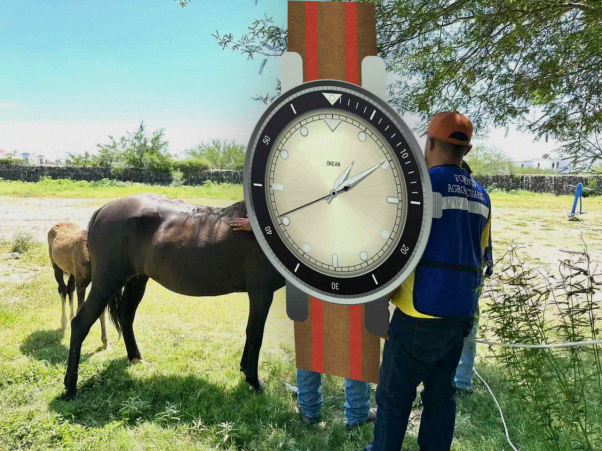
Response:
h=1 m=9 s=41
